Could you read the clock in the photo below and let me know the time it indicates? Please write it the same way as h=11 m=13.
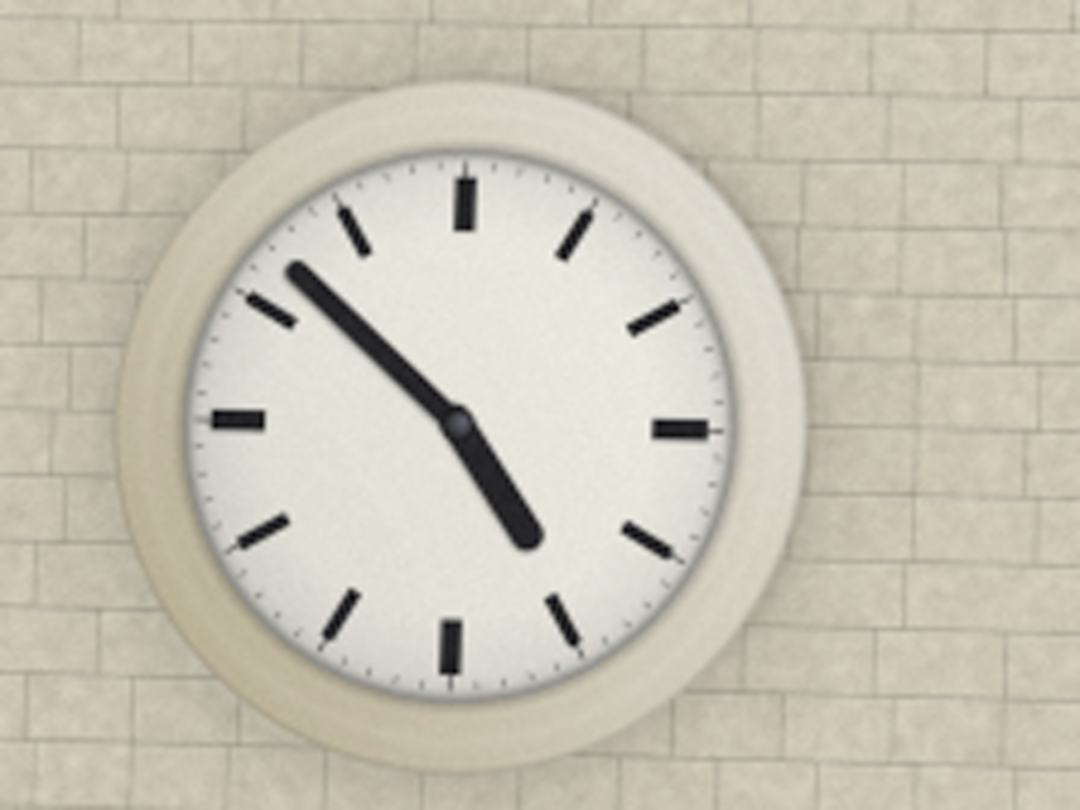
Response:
h=4 m=52
